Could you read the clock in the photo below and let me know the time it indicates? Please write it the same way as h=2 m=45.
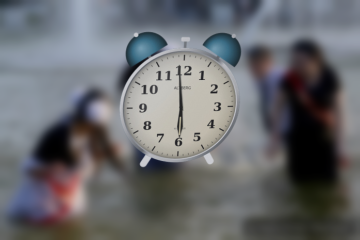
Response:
h=5 m=59
